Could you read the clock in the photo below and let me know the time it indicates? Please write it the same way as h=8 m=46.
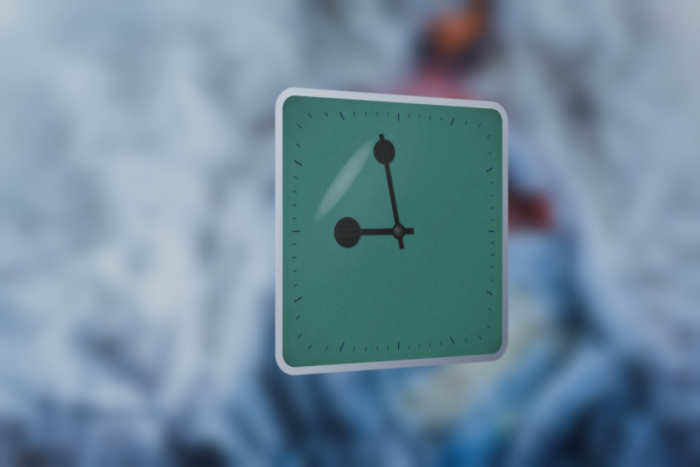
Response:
h=8 m=58
